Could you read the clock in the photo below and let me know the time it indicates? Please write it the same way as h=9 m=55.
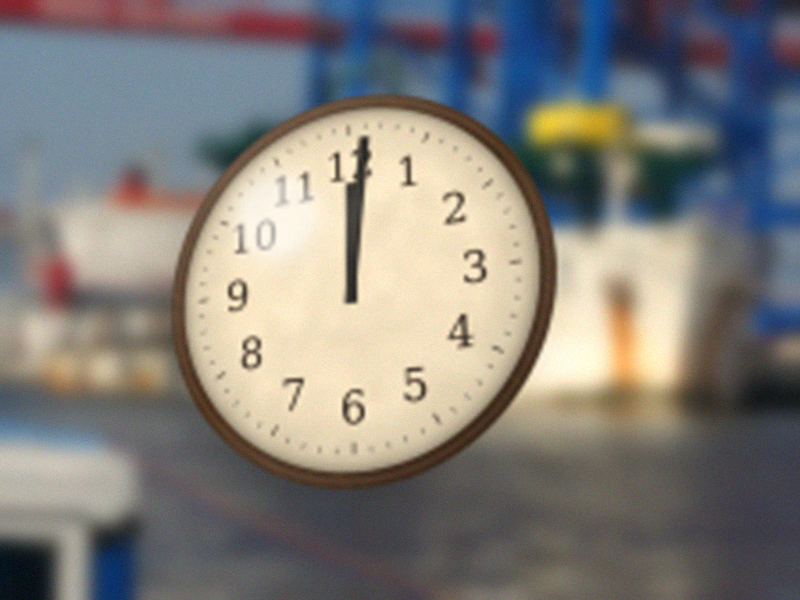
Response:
h=12 m=1
